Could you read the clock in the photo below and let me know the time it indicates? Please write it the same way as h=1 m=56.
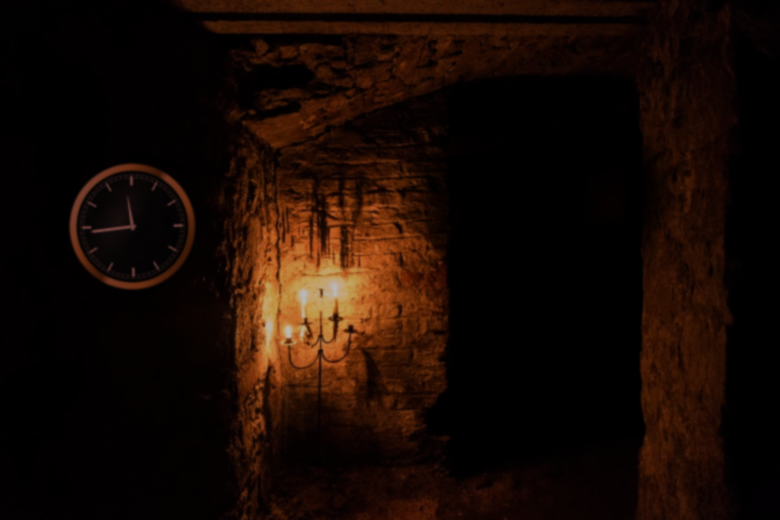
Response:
h=11 m=44
